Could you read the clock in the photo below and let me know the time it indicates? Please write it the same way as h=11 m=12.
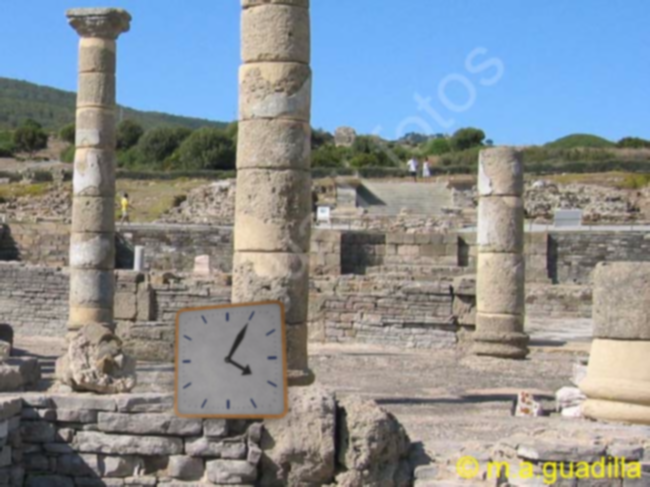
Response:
h=4 m=5
